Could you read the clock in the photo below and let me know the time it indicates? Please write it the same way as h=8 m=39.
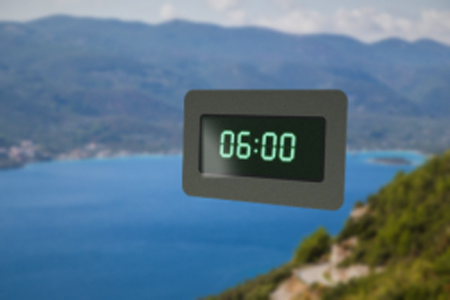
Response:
h=6 m=0
